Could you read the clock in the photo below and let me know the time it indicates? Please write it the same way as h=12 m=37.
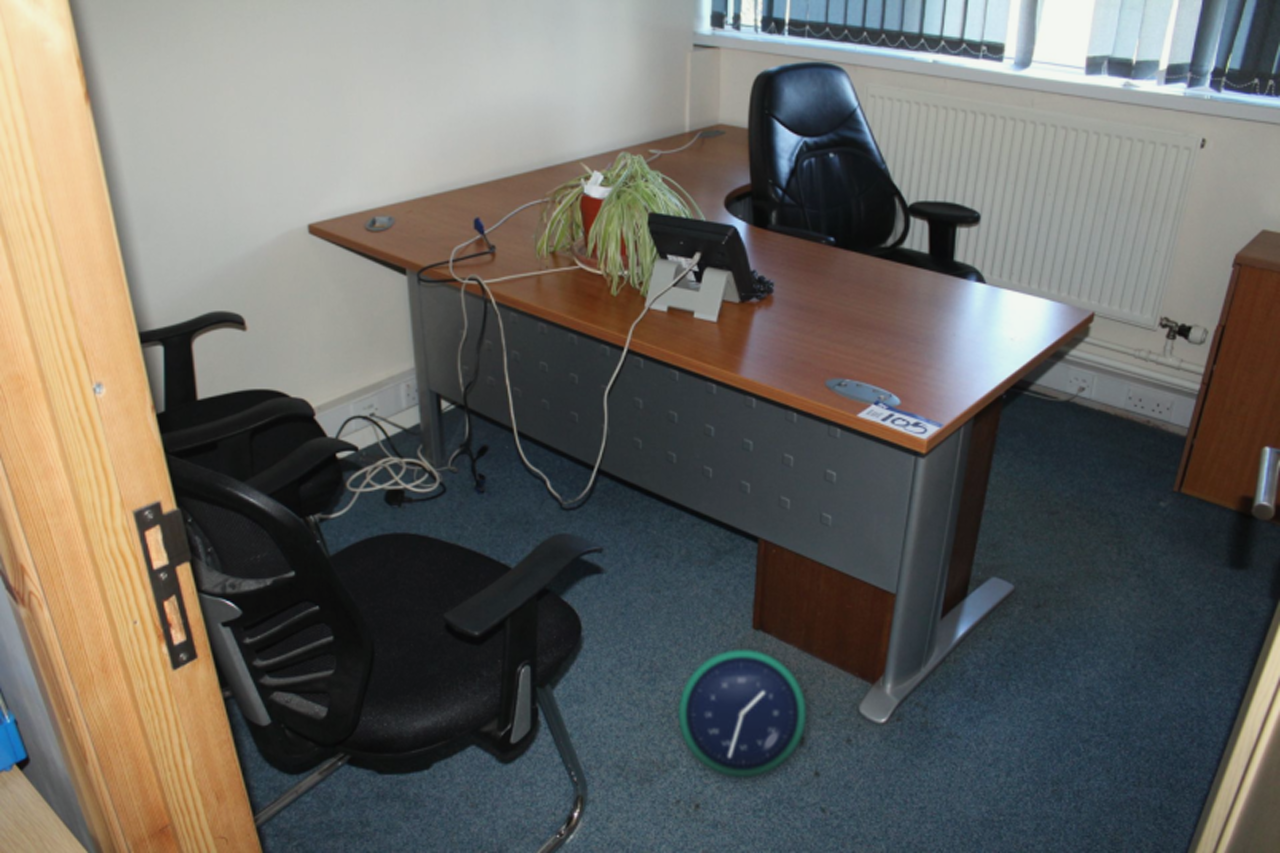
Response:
h=1 m=33
